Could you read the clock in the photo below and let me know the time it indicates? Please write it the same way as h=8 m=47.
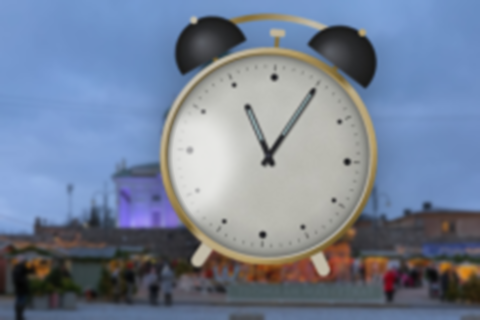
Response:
h=11 m=5
